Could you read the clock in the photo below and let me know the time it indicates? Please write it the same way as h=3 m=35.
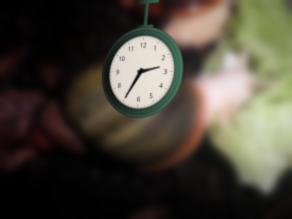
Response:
h=2 m=35
